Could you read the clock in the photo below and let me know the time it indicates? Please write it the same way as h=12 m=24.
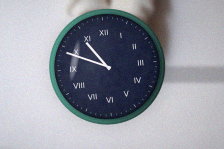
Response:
h=10 m=49
